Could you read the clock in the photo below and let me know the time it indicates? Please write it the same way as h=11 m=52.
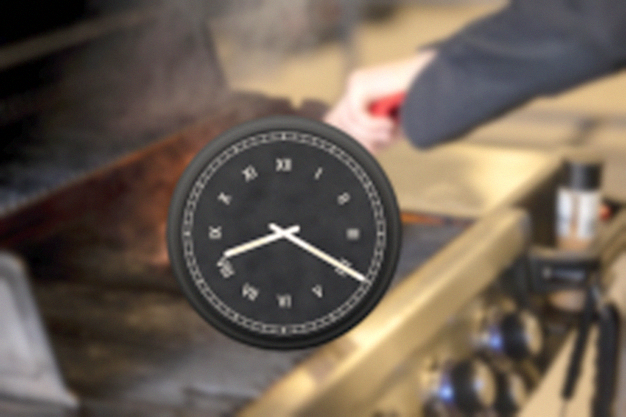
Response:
h=8 m=20
